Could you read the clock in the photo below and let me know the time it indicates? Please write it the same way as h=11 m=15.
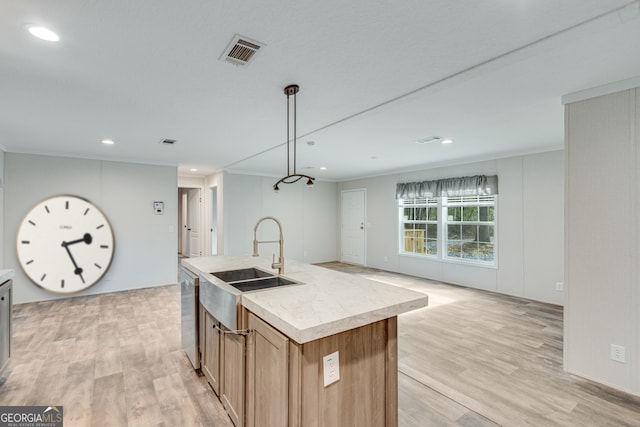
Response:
h=2 m=25
